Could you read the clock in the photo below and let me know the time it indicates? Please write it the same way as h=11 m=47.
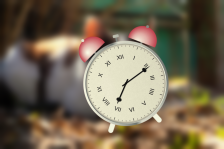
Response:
h=7 m=11
